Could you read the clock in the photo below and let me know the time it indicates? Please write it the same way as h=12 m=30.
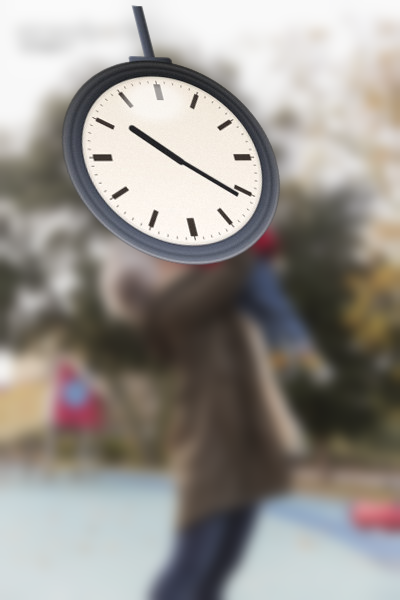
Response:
h=10 m=21
